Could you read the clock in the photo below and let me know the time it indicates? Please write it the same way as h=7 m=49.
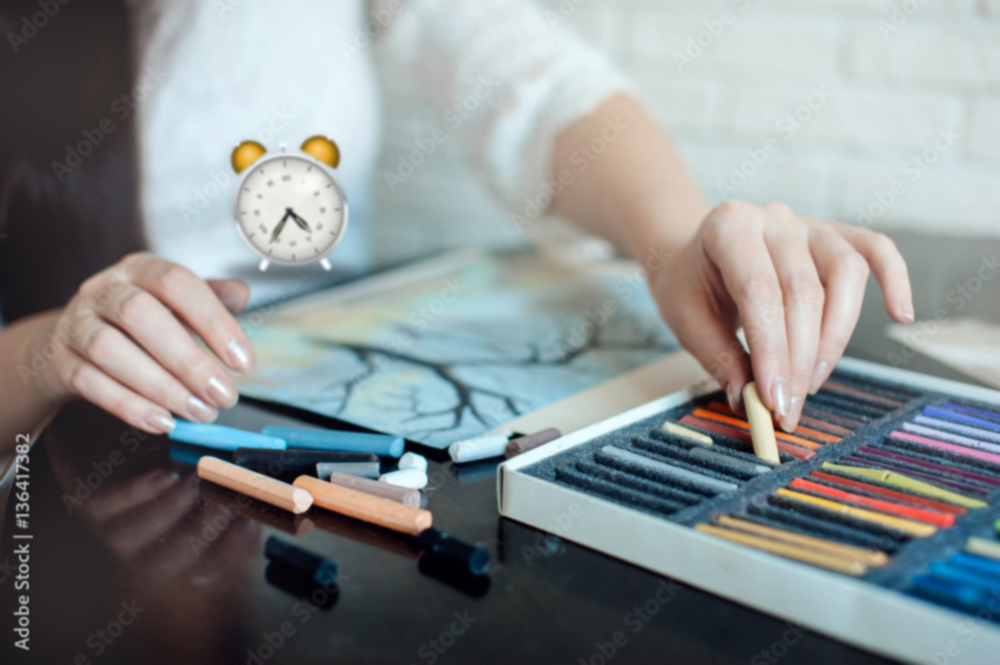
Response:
h=4 m=36
